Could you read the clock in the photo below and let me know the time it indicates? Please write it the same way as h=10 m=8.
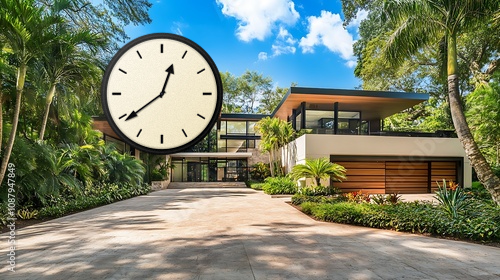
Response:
h=12 m=39
